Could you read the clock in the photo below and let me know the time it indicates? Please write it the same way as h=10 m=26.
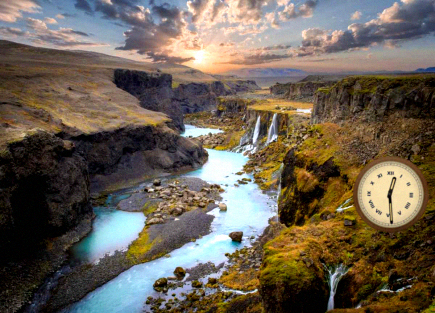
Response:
h=12 m=29
